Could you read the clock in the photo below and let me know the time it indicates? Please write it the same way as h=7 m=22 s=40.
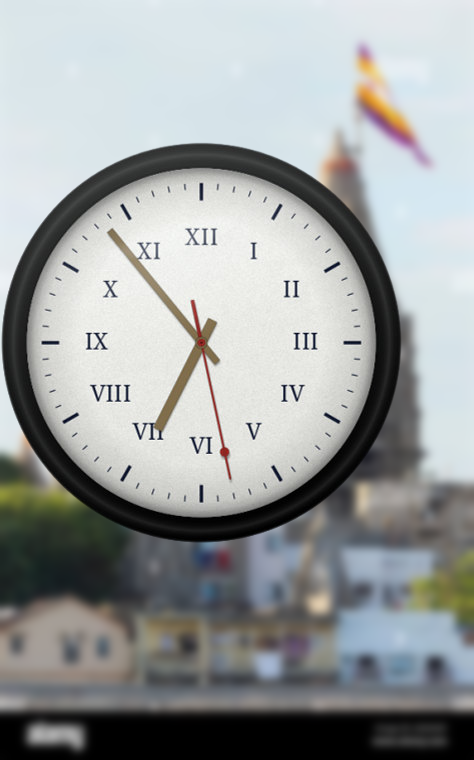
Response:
h=6 m=53 s=28
